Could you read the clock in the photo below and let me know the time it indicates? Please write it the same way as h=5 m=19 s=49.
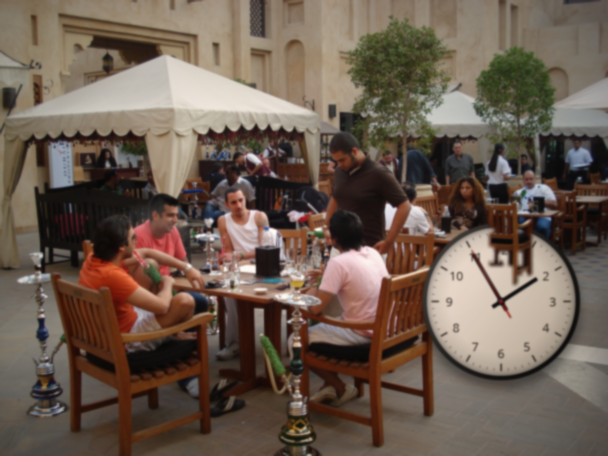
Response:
h=1 m=54 s=55
